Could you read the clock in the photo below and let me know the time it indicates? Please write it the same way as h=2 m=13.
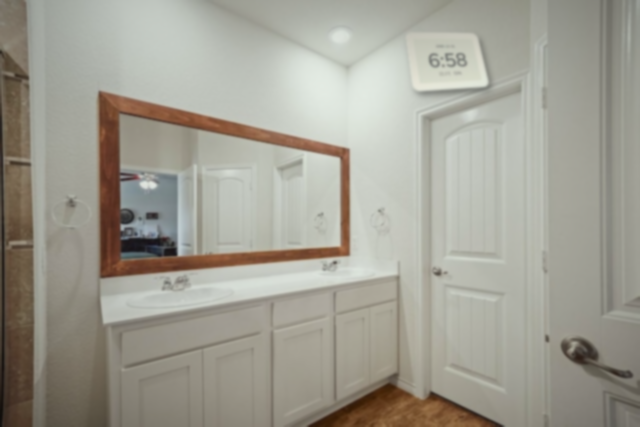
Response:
h=6 m=58
